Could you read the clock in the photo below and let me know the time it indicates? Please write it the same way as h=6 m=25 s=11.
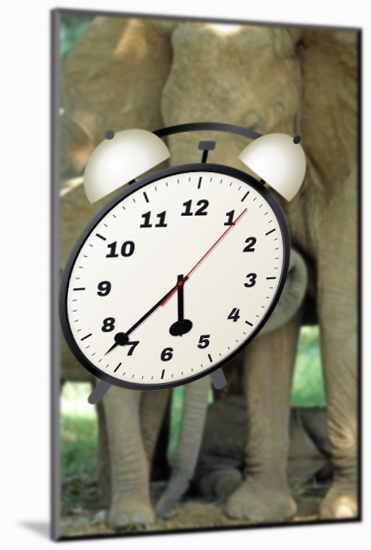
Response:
h=5 m=37 s=6
